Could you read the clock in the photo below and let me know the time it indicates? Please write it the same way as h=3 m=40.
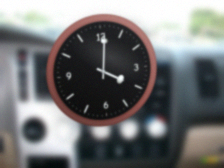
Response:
h=4 m=1
